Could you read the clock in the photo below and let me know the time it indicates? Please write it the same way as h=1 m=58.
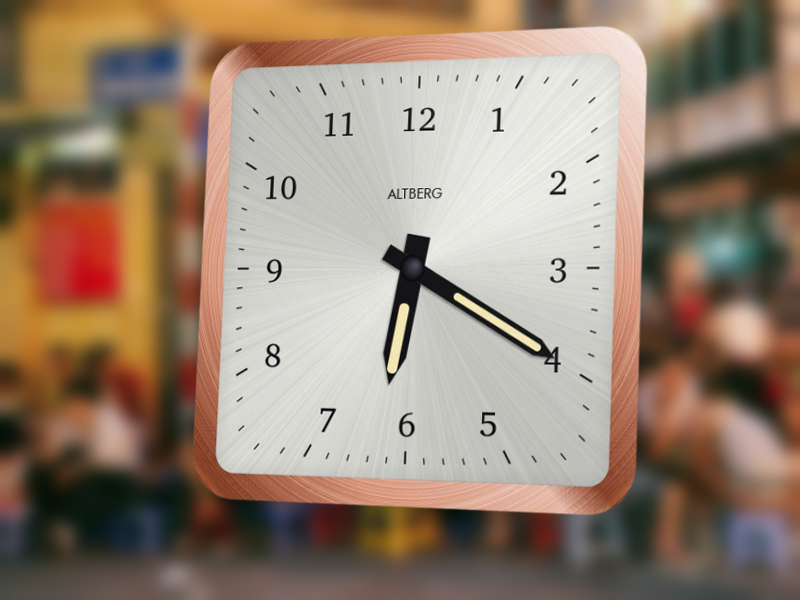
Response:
h=6 m=20
